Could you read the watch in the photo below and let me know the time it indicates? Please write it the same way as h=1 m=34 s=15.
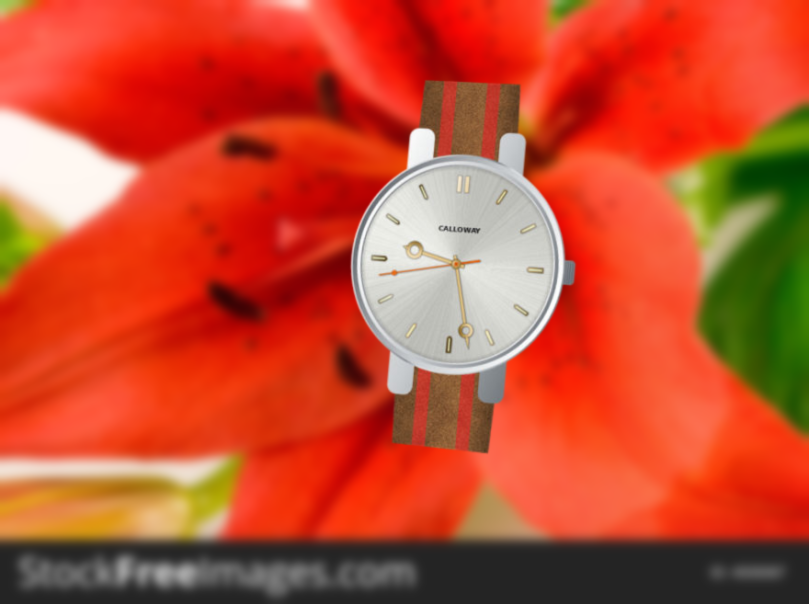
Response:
h=9 m=27 s=43
